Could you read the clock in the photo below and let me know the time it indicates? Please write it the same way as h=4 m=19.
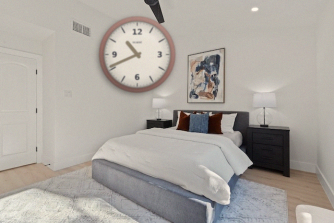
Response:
h=10 m=41
